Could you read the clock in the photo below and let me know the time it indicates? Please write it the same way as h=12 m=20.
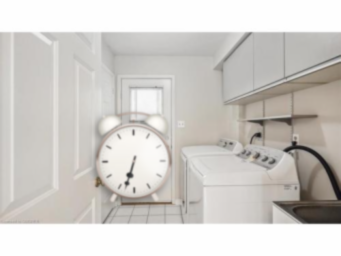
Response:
h=6 m=33
